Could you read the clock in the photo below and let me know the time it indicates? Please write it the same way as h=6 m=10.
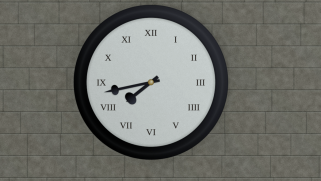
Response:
h=7 m=43
